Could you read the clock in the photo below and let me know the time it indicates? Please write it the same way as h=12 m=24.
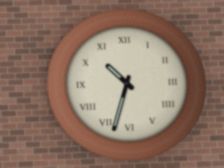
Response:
h=10 m=33
